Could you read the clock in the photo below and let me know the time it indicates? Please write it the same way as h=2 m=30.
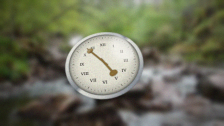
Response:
h=4 m=53
